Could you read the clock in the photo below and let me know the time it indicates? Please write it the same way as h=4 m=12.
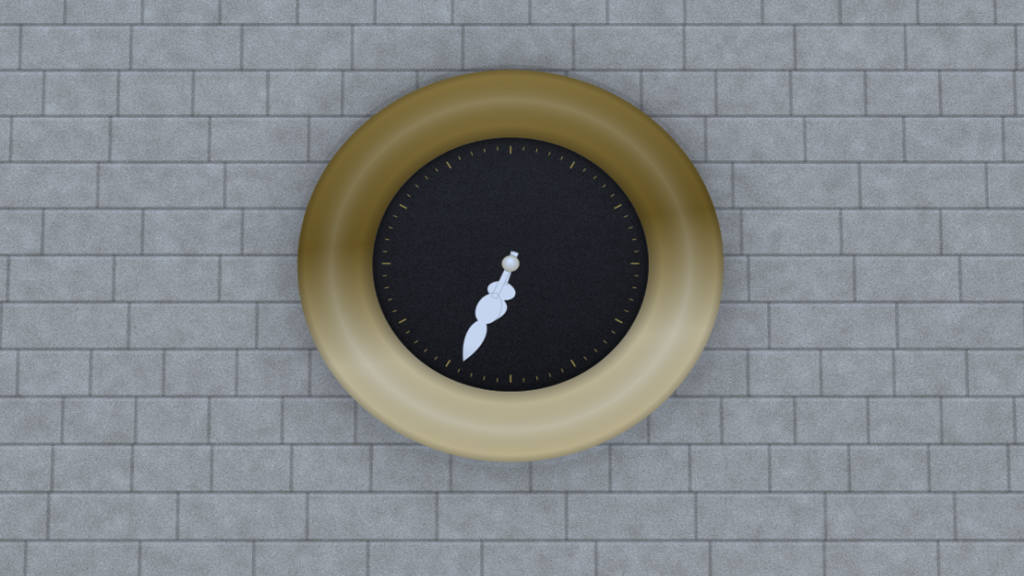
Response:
h=6 m=34
